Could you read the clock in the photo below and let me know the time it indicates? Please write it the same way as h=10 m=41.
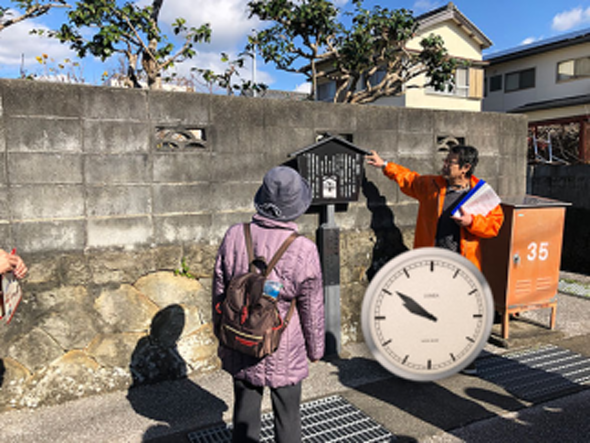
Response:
h=9 m=51
